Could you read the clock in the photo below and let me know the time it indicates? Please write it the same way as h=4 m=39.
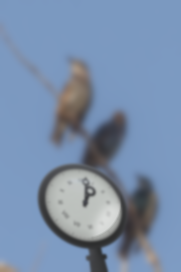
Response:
h=1 m=2
